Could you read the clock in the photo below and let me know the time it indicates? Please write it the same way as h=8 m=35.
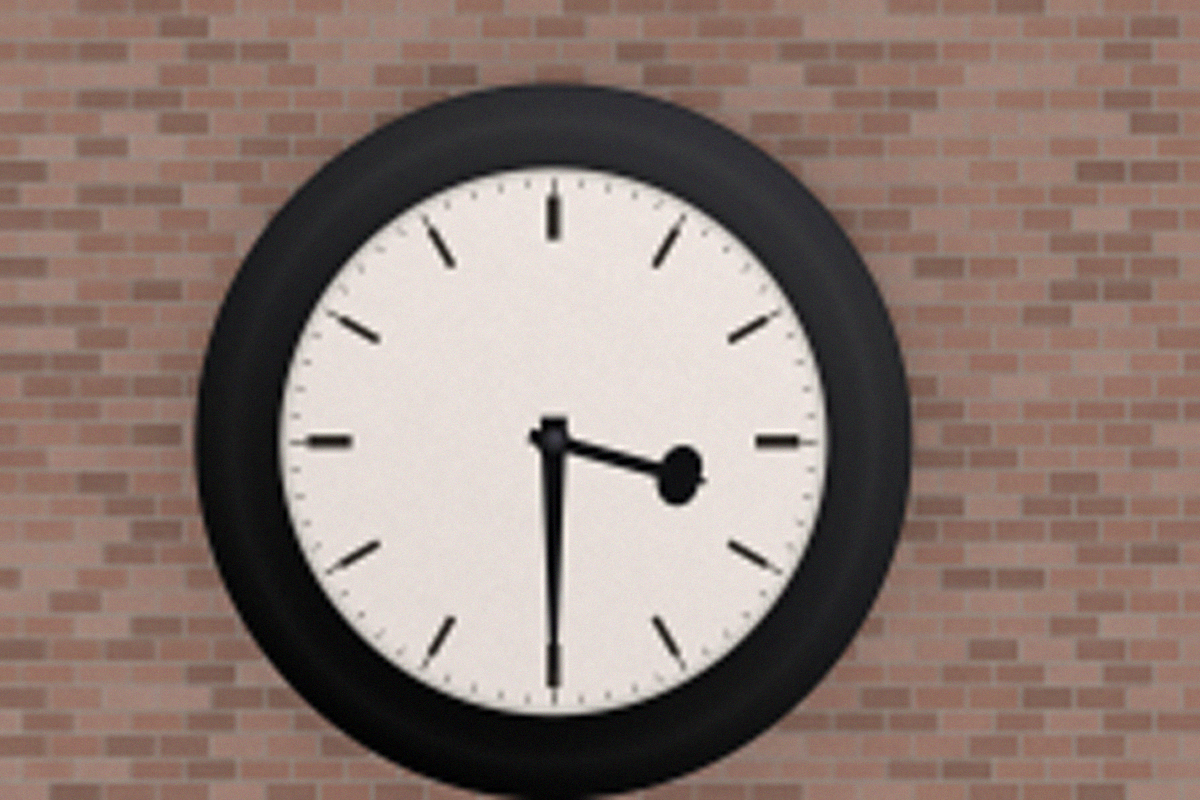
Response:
h=3 m=30
